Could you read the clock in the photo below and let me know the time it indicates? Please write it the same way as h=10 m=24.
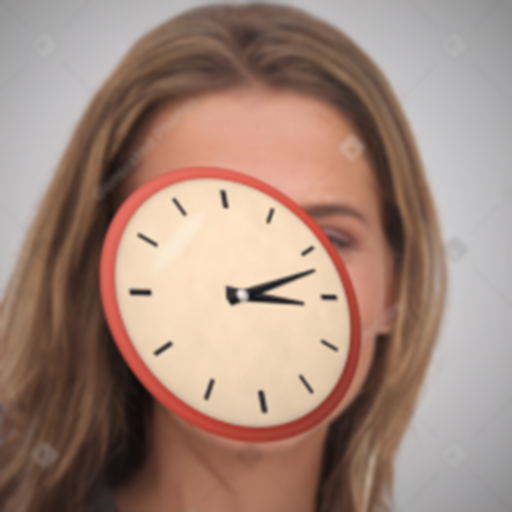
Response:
h=3 m=12
